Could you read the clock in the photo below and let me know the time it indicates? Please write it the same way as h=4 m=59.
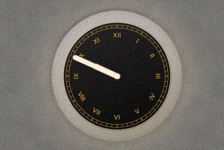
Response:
h=9 m=49
